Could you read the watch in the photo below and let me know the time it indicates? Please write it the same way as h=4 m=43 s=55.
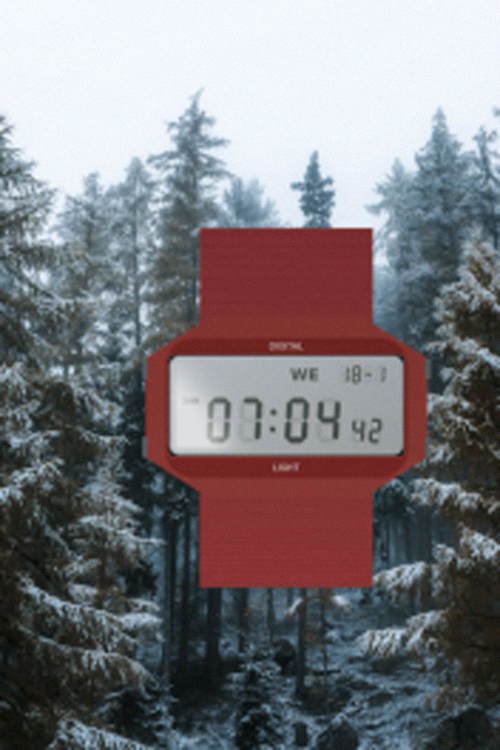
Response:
h=7 m=4 s=42
